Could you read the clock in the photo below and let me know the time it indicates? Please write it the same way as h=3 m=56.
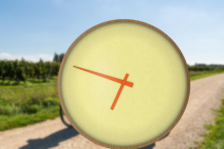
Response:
h=6 m=48
